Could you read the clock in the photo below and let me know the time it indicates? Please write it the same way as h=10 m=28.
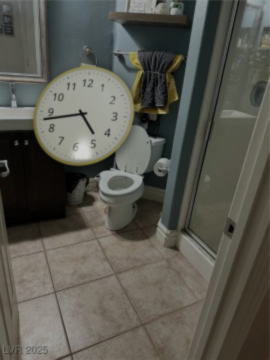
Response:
h=4 m=43
